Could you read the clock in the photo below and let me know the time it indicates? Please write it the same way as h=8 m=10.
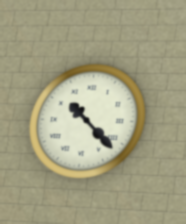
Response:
h=10 m=22
